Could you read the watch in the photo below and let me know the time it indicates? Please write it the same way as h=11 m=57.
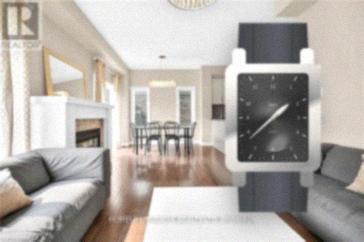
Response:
h=1 m=38
